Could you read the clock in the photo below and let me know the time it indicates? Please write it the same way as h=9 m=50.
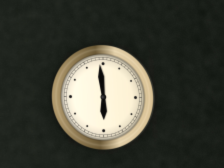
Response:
h=5 m=59
